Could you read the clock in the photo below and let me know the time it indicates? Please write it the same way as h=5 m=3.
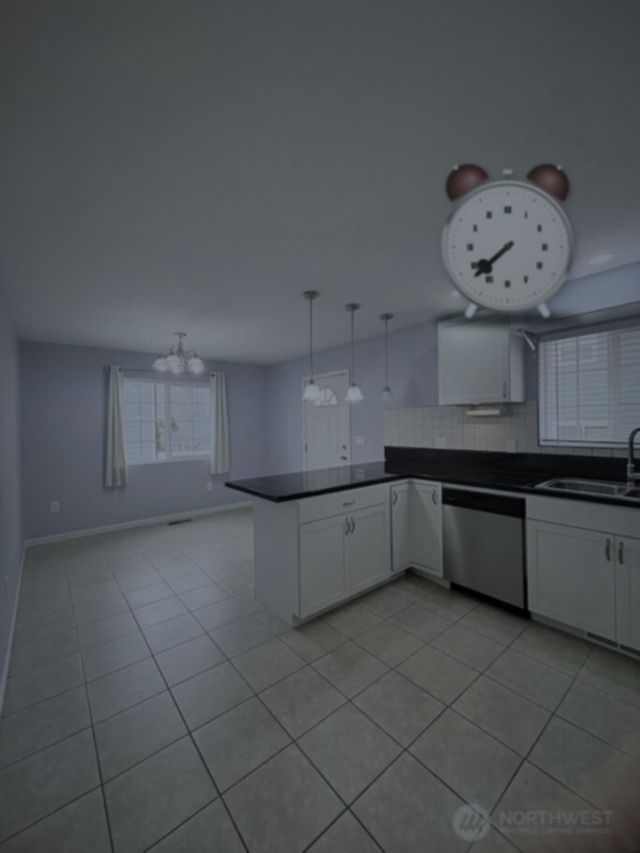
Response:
h=7 m=38
